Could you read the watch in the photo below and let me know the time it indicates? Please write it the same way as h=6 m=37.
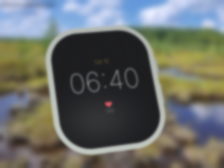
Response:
h=6 m=40
